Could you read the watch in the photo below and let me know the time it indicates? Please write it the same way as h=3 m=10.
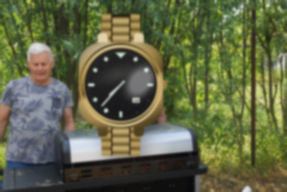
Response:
h=7 m=37
